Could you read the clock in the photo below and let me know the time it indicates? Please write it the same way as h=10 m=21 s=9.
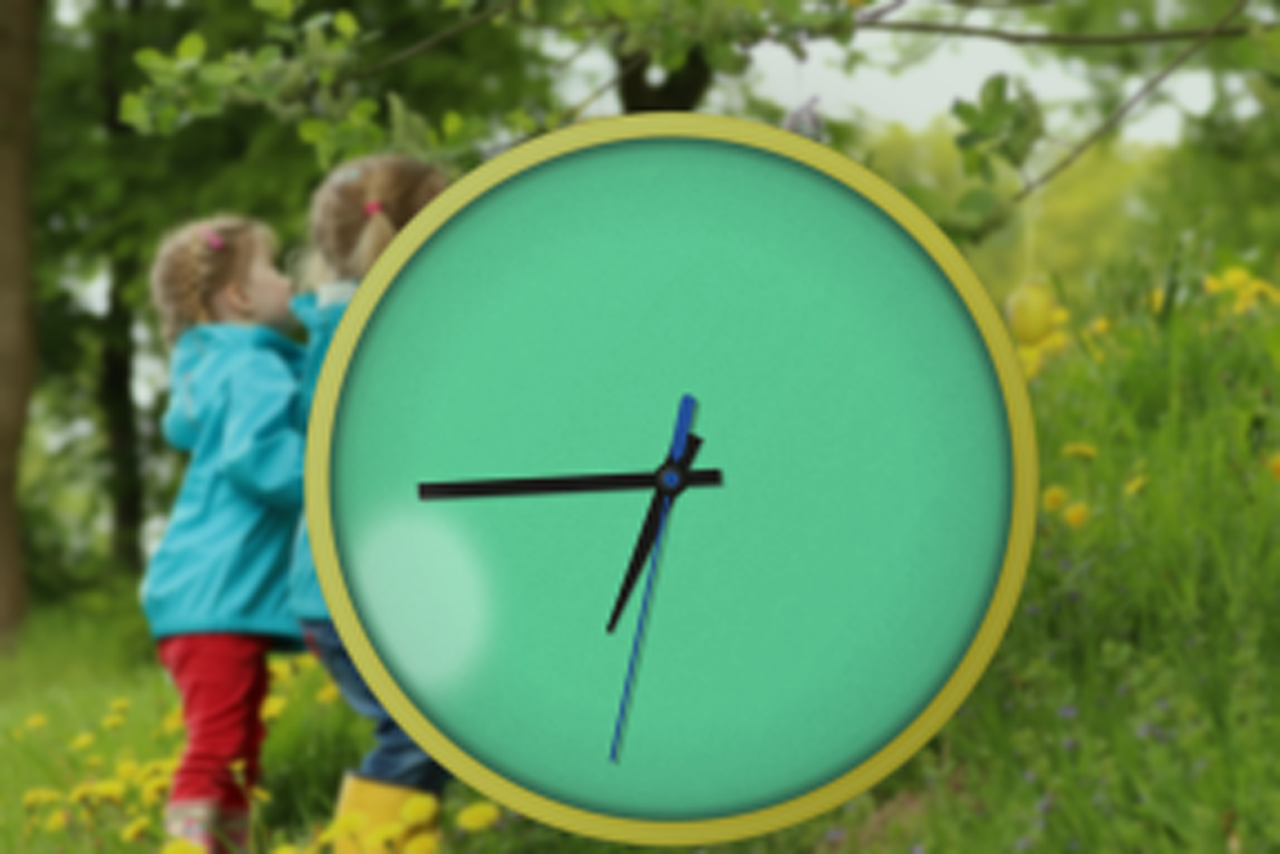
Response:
h=6 m=44 s=32
